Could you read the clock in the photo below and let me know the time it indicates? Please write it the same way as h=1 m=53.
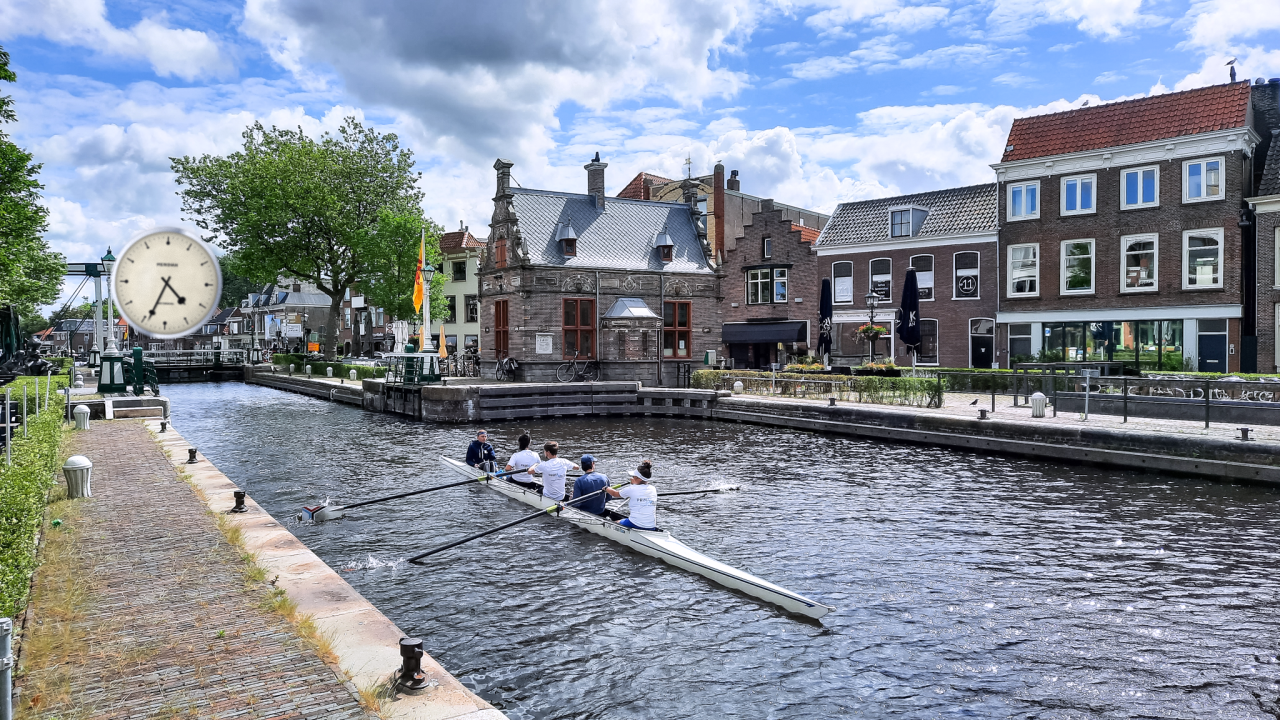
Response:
h=4 m=34
